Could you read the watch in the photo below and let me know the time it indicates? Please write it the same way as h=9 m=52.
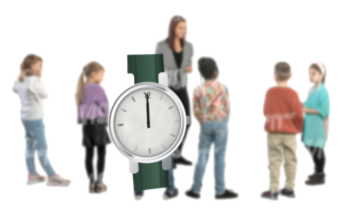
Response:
h=12 m=0
